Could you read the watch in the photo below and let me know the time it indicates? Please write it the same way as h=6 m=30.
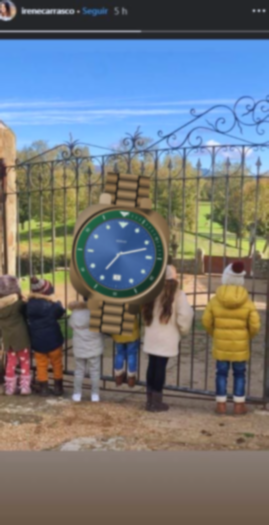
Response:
h=7 m=12
